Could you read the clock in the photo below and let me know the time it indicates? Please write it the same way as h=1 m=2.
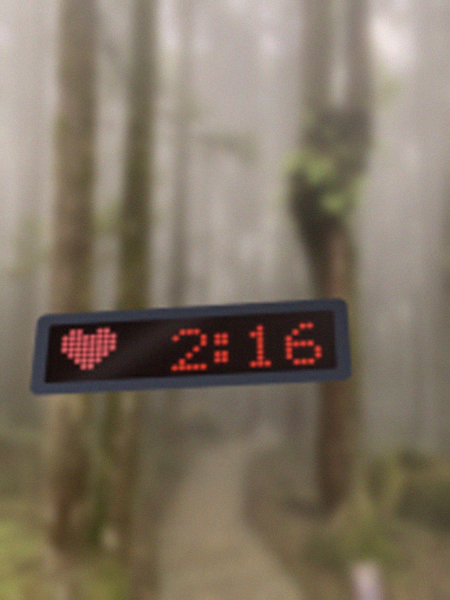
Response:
h=2 m=16
